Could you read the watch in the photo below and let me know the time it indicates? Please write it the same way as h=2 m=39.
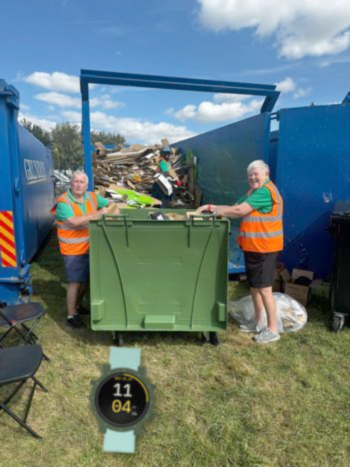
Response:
h=11 m=4
